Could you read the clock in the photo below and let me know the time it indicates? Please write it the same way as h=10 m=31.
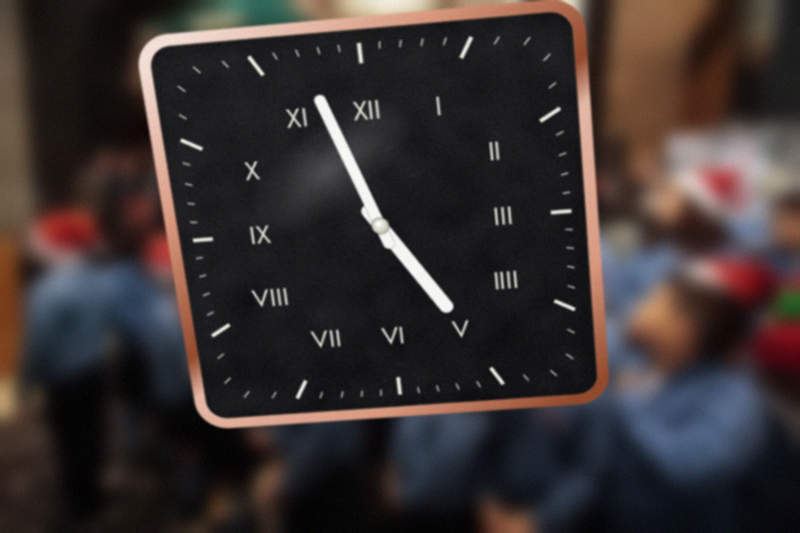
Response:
h=4 m=57
